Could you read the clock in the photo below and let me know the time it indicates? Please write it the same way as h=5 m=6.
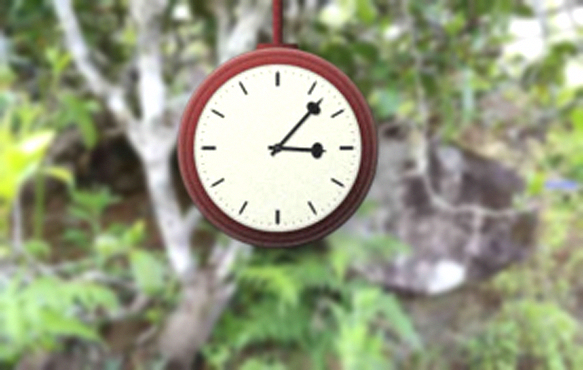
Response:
h=3 m=7
